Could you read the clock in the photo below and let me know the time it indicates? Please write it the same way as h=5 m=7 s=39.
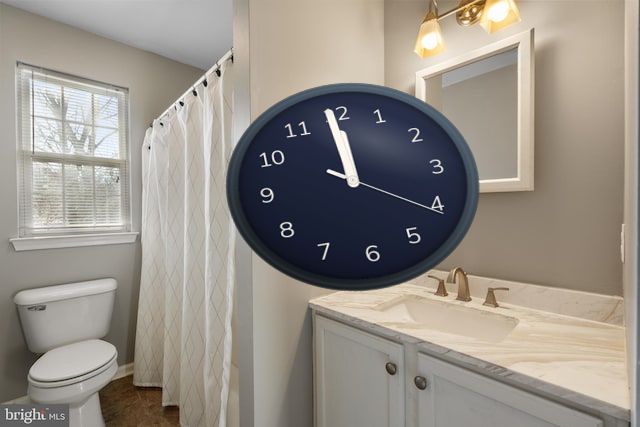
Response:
h=11 m=59 s=21
